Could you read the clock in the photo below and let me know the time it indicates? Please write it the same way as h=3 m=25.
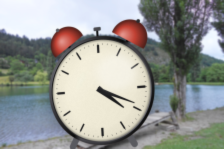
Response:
h=4 m=19
